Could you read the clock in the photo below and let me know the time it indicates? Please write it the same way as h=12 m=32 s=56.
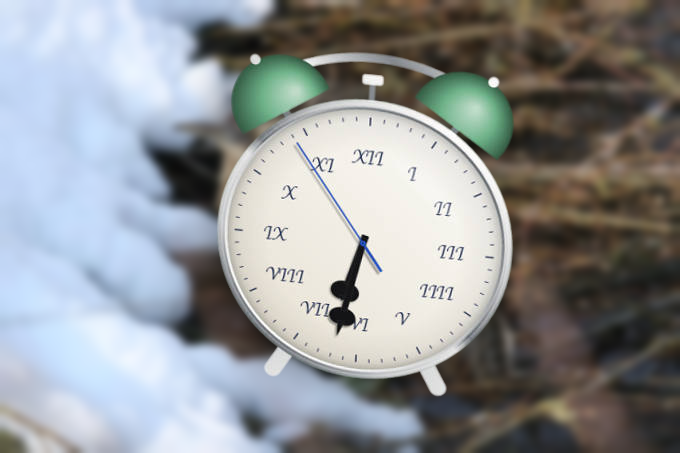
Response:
h=6 m=31 s=54
